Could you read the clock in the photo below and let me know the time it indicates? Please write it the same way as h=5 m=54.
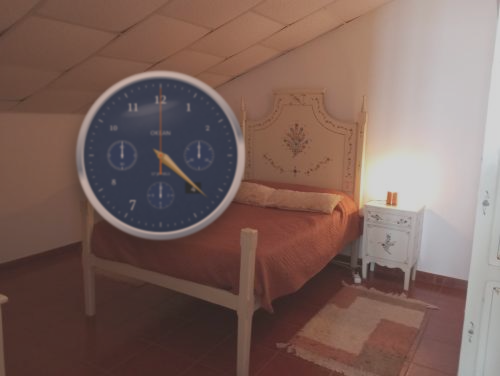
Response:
h=4 m=22
